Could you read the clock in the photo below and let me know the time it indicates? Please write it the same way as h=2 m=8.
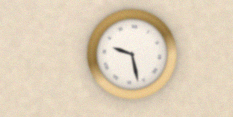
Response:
h=9 m=27
